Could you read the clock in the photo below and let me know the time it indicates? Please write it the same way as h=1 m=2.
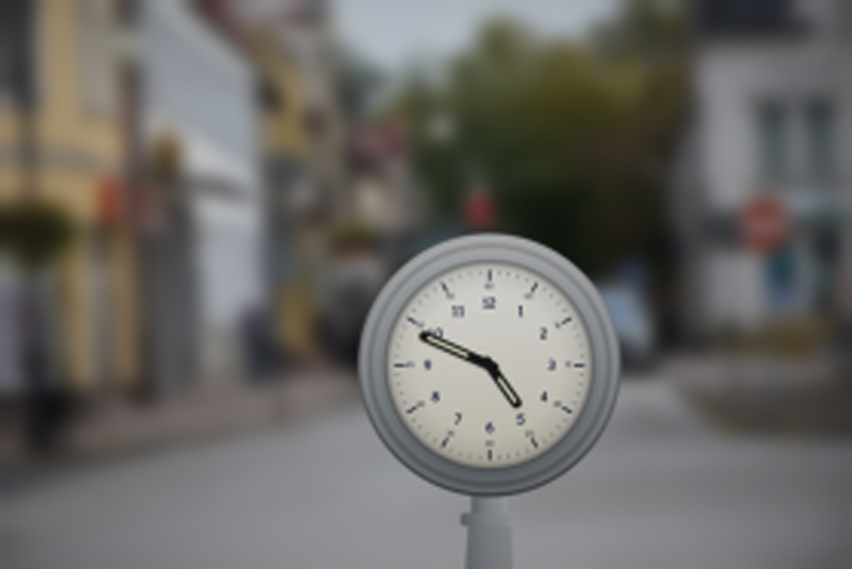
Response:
h=4 m=49
